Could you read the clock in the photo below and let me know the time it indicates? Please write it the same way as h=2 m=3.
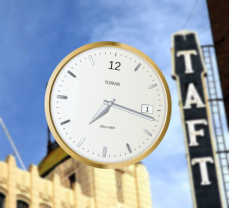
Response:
h=7 m=17
